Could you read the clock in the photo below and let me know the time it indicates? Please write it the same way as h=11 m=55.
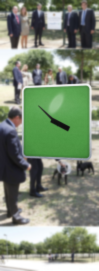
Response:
h=3 m=52
